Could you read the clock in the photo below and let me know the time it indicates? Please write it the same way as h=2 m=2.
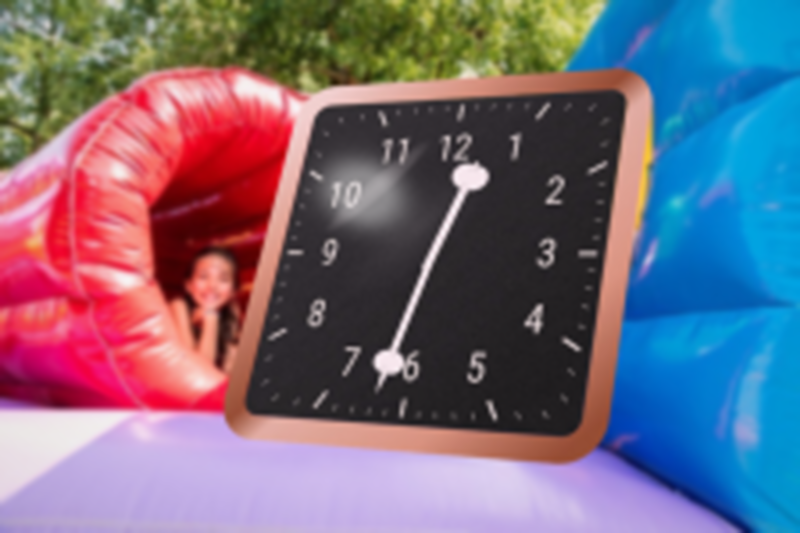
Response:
h=12 m=32
